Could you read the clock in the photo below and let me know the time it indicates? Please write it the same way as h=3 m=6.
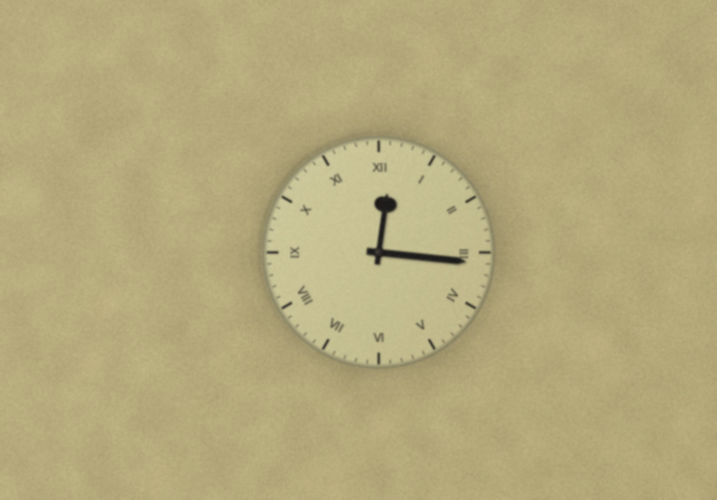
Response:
h=12 m=16
